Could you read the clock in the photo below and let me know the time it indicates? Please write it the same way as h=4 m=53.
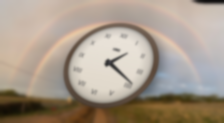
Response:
h=1 m=19
